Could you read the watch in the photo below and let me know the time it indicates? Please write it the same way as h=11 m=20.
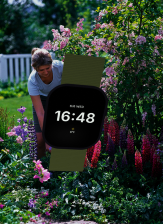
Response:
h=16 m=48
